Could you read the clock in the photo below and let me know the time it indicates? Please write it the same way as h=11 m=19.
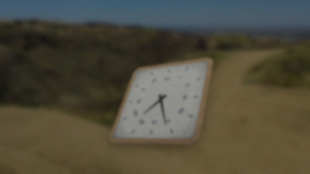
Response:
h=7 m=26
